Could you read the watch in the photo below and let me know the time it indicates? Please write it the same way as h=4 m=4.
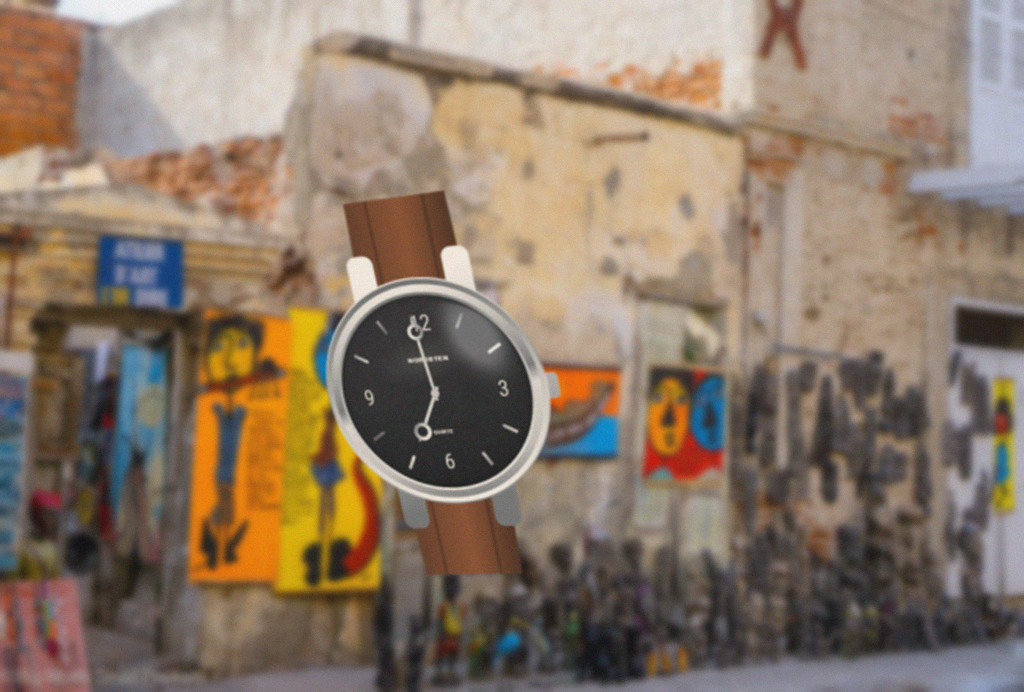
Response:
h=6 m=59
